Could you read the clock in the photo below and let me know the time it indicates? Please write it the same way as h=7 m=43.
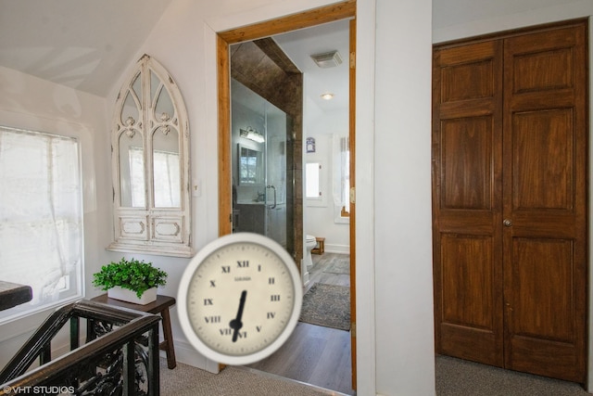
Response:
h=6 m=32
